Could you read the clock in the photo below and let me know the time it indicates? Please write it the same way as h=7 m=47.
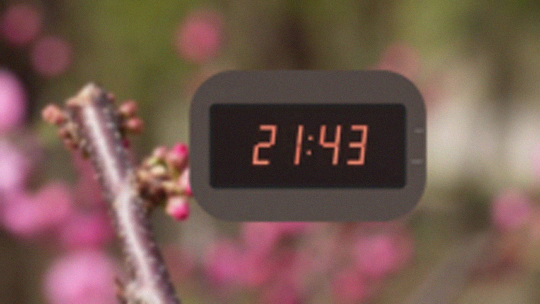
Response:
h=21 m=43
